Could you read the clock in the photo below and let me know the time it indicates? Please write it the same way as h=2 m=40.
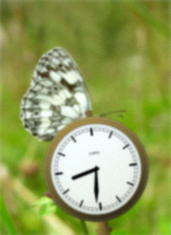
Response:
h=8 m=31
